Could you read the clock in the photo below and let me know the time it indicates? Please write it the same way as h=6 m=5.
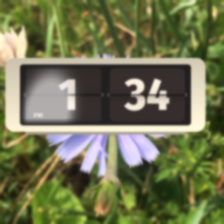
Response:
h=1 m=34
